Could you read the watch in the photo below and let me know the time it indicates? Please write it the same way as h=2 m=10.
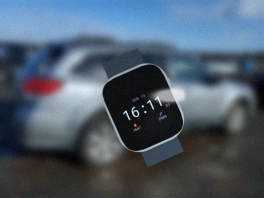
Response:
h=16 m=11
